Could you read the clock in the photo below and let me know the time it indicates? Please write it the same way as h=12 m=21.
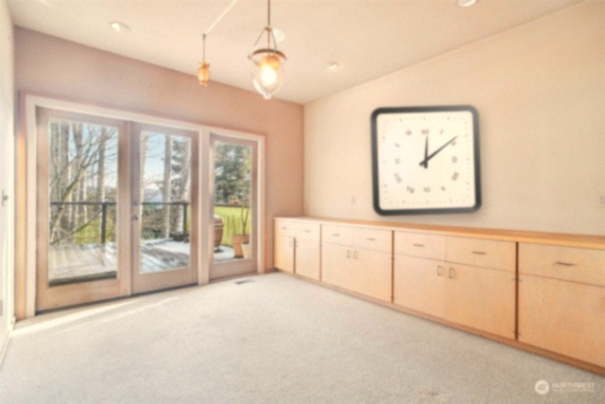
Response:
h=12 m=9
